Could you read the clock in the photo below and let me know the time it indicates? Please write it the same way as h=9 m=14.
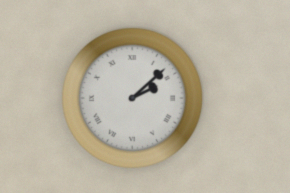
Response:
h=2 m=8
